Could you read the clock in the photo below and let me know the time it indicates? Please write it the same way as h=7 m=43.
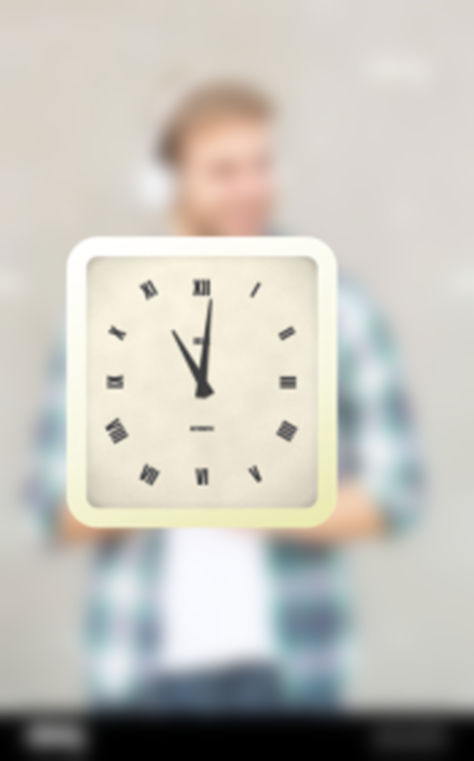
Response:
h=11 m=1
